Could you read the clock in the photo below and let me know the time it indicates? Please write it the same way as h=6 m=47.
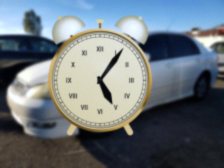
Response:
h=5 m=6
